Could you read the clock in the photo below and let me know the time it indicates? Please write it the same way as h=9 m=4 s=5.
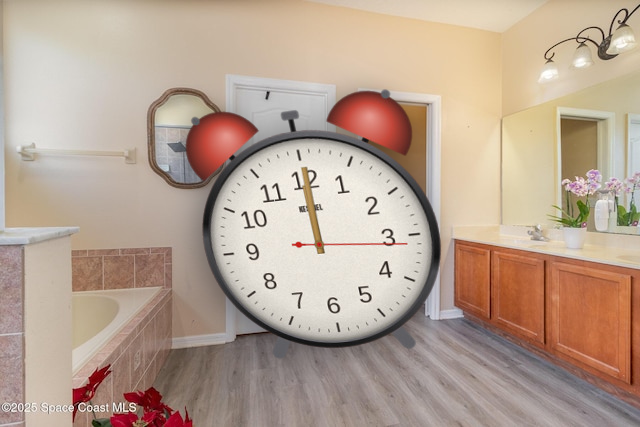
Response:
h=12 m=0 s=16
